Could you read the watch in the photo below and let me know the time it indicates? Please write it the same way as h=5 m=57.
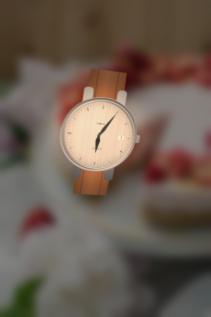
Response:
h=6 m=5
